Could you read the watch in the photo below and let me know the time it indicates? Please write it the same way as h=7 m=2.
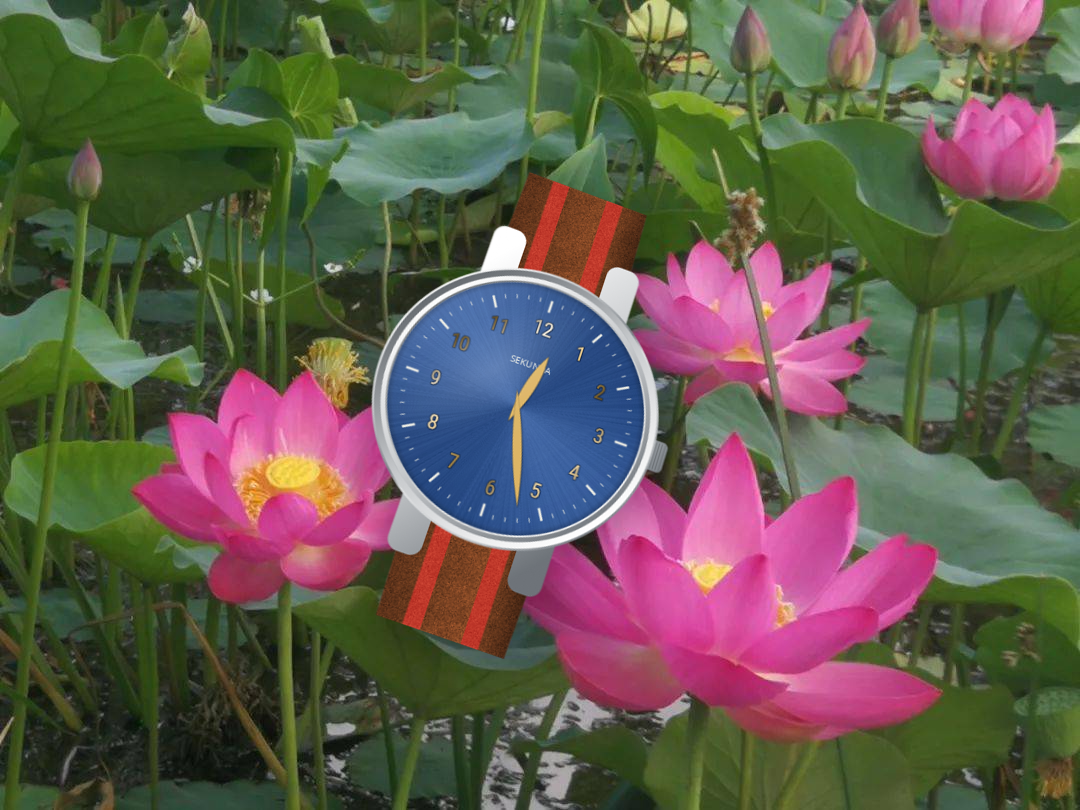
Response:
h=12 m=27
